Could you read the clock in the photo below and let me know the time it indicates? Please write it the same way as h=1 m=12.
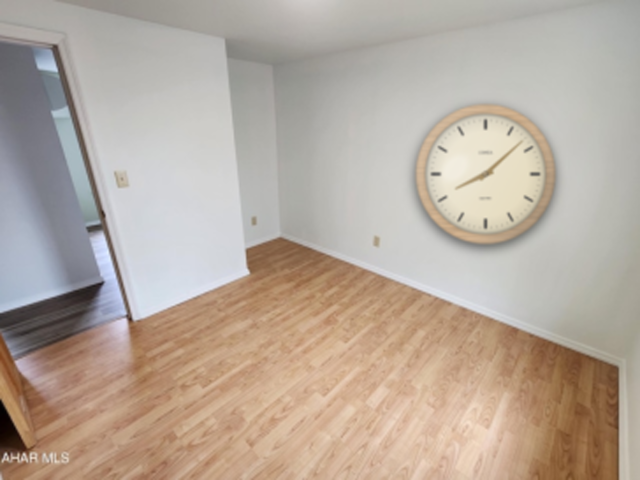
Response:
h=8 m=8
